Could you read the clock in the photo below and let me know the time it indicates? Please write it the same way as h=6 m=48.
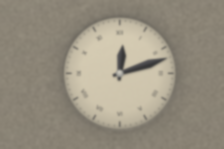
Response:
h=12 m=12
